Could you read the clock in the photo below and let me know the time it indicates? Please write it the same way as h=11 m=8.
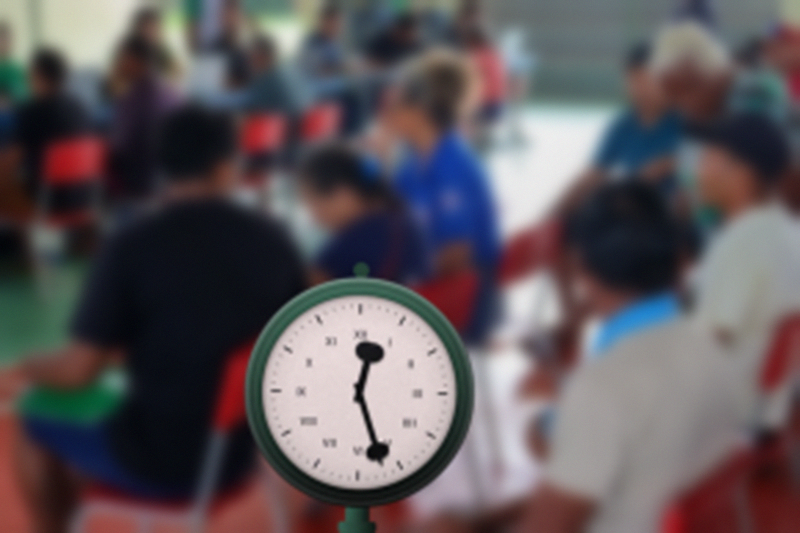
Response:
h=12 m=27
